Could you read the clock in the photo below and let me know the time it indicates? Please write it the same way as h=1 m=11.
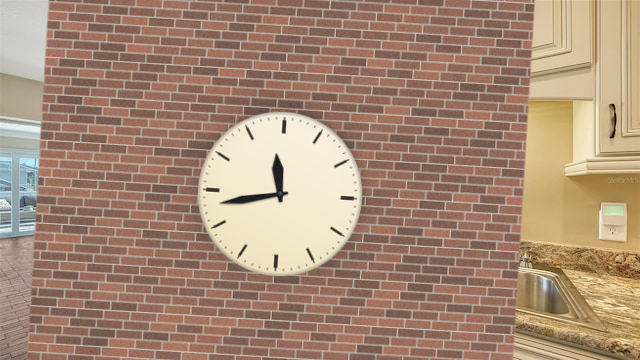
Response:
h=11 m=43
